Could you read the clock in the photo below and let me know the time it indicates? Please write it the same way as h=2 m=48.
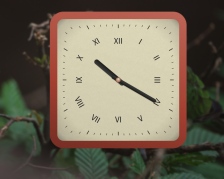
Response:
h=10 m=20
